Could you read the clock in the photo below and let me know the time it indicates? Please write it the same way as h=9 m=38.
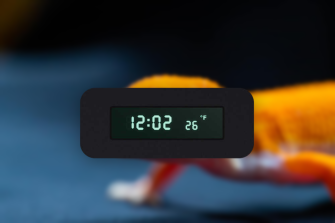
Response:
h=12 m=2
